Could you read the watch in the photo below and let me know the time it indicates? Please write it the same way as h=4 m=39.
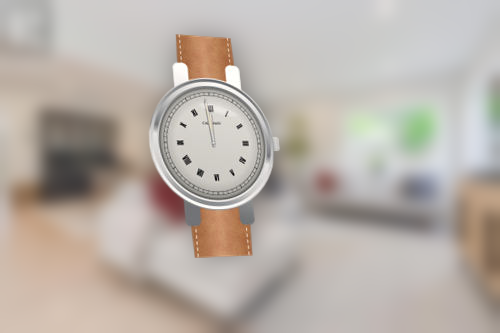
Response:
h=11 m=59
